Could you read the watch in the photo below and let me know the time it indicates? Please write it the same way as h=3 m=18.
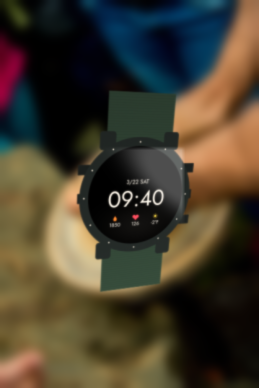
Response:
h=9 m=40
